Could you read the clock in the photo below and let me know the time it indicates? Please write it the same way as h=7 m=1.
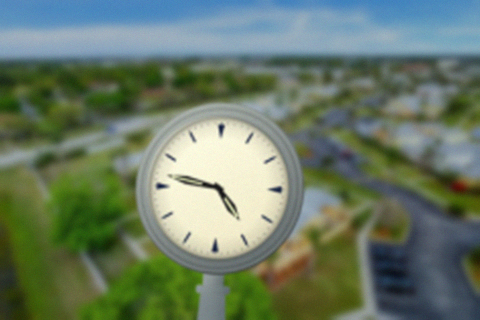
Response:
h=4 m=47
